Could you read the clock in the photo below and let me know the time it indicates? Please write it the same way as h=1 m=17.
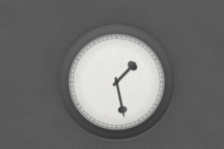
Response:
h=1 m=28
